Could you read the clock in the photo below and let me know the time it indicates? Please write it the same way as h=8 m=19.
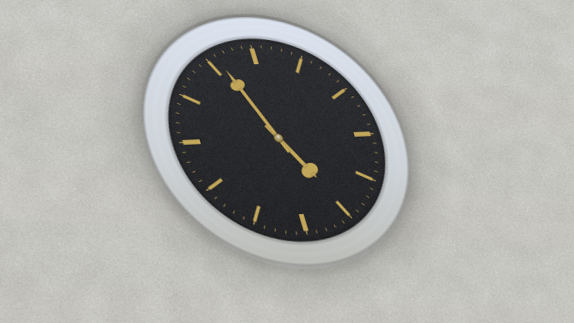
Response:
h=4 m=56
